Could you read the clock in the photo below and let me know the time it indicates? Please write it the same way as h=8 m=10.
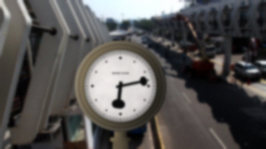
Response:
h=6 m=13
